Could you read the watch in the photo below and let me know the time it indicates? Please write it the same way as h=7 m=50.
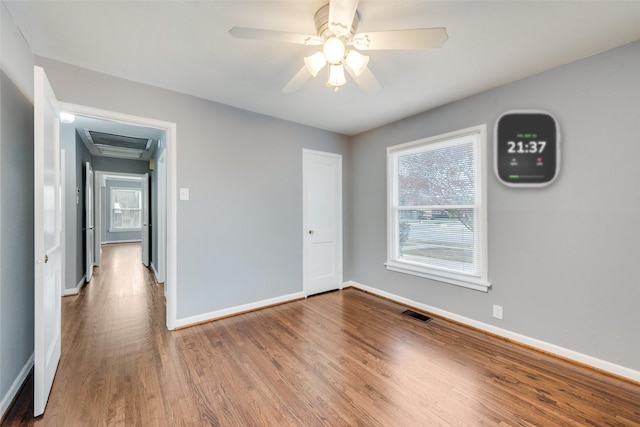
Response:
h=21 m=37
